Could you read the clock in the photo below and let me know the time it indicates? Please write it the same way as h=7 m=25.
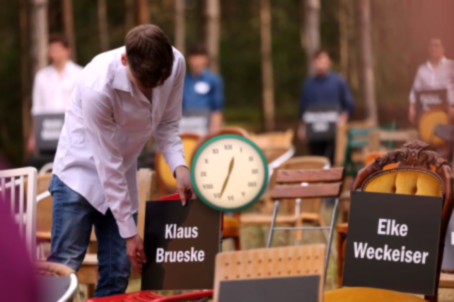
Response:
h=12 m=34
